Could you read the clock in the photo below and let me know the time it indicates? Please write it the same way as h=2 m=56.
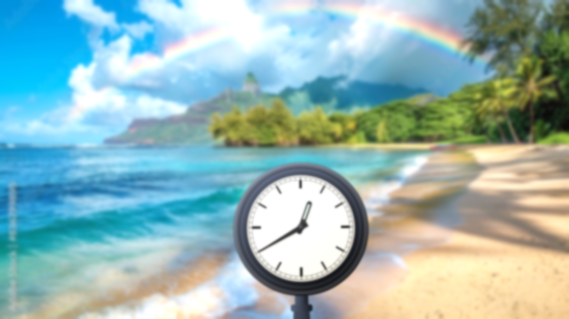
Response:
h=12 m=40
